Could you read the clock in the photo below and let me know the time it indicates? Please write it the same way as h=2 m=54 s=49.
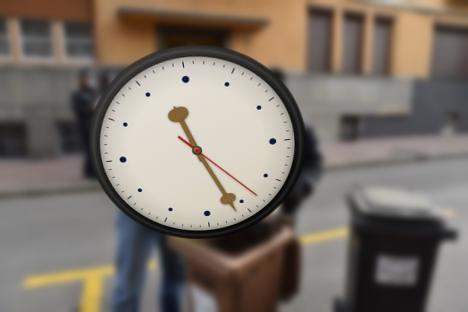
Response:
h=11 m=26 s=23
